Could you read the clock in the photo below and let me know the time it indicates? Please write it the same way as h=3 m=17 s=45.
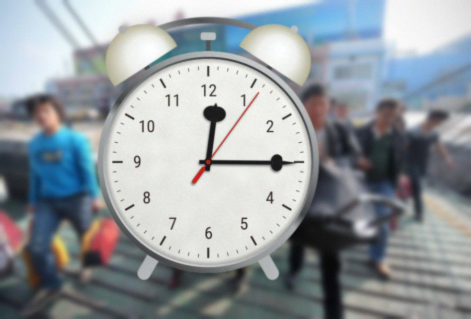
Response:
h=12 m=15 s=6
